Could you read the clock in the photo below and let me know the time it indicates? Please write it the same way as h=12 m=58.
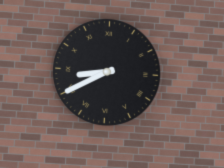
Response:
h=8 m=40
